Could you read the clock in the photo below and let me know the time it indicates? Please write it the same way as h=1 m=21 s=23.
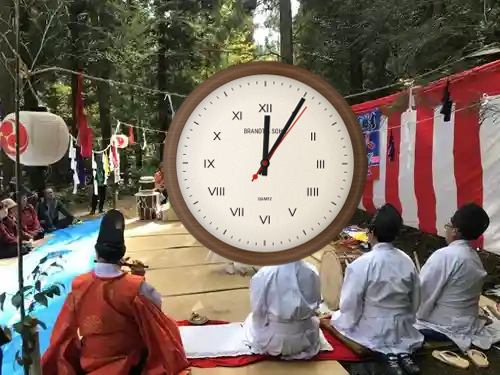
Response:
h=12 m=5 s=6
